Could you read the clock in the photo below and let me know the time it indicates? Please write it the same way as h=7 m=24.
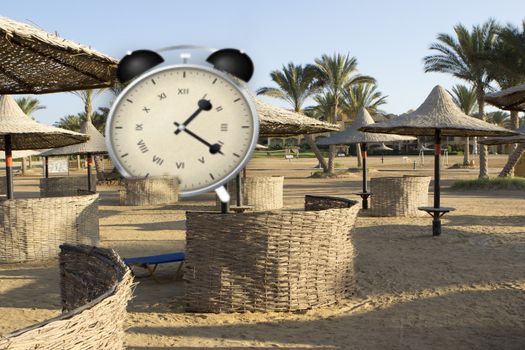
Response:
h=1 m=21
